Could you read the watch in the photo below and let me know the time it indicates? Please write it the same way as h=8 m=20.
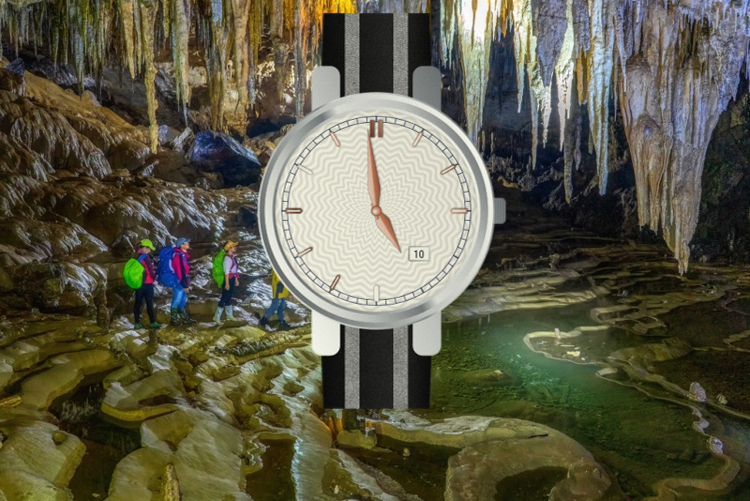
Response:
h=4 m=59
